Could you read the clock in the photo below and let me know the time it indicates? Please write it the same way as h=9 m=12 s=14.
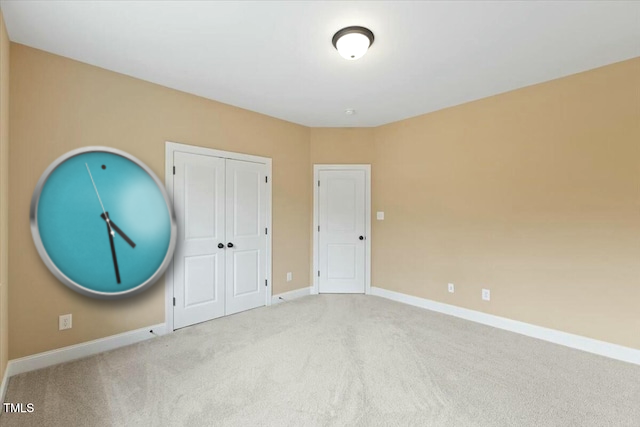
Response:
h=4 m=28 s=57
